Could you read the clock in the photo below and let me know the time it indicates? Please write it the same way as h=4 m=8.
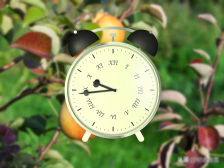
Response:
h=9 m=44
